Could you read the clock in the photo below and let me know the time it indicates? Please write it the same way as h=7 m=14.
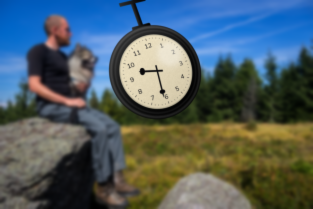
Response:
h=9 m=31
